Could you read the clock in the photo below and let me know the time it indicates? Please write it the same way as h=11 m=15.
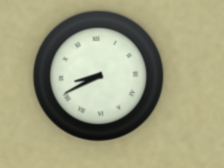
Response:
h=8 m=41
